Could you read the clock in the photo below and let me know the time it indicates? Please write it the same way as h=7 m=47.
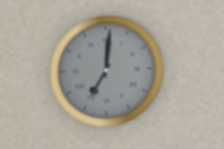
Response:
h=7 m=1
